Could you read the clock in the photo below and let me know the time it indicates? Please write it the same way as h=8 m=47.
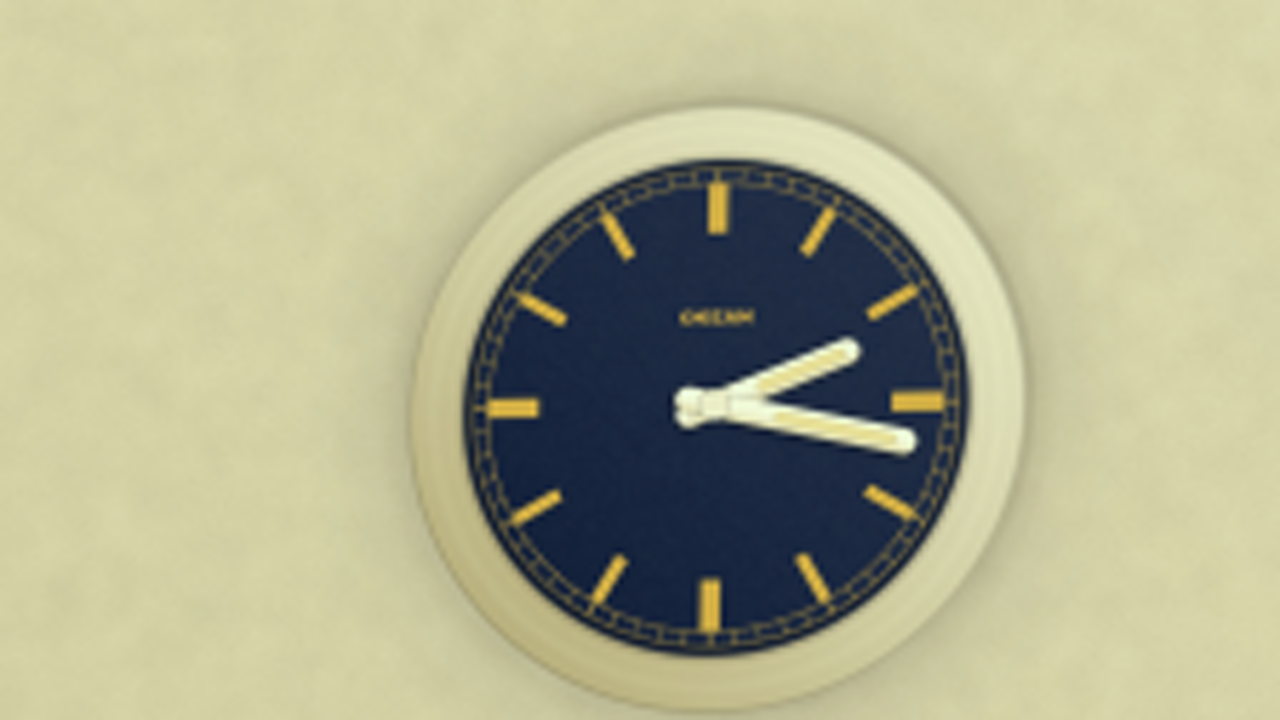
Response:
h=2 m=17
